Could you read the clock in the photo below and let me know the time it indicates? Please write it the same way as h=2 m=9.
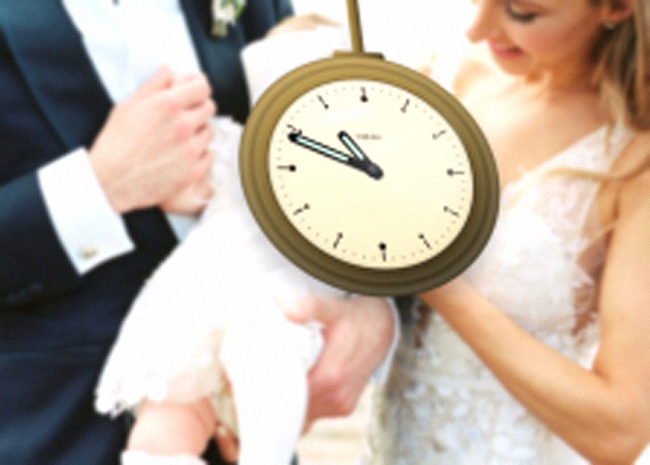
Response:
h=10 m=49
